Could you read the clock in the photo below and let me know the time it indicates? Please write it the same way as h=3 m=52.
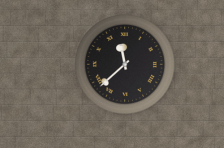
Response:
h=11 m=38
